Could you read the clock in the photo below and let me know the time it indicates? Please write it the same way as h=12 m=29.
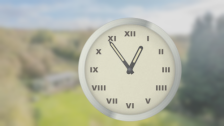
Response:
h=12 m=54
